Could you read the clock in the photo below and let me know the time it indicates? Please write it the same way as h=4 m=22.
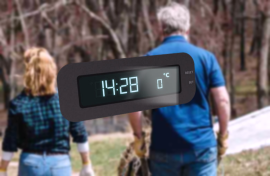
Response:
h=14 m=28
